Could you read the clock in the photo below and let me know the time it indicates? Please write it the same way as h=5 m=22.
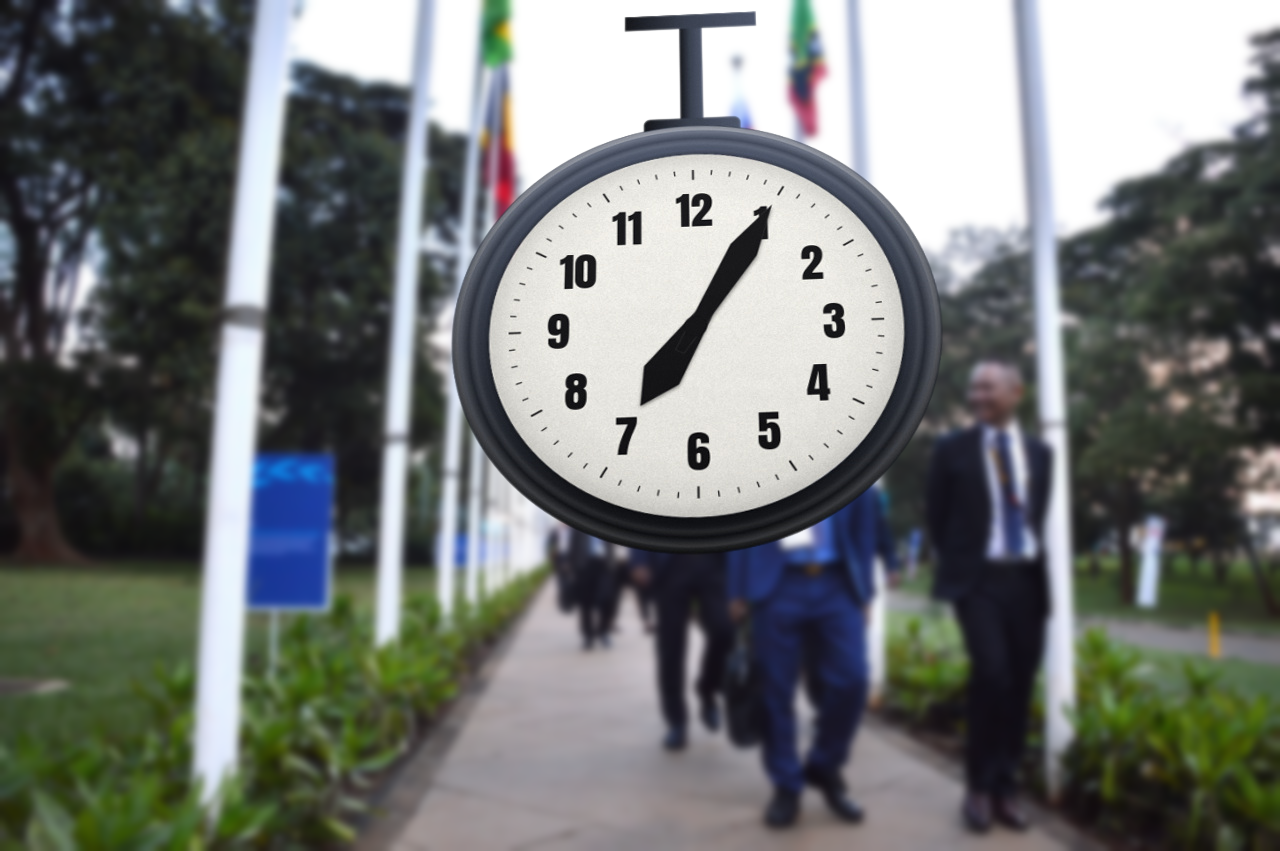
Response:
h=7 m=5
